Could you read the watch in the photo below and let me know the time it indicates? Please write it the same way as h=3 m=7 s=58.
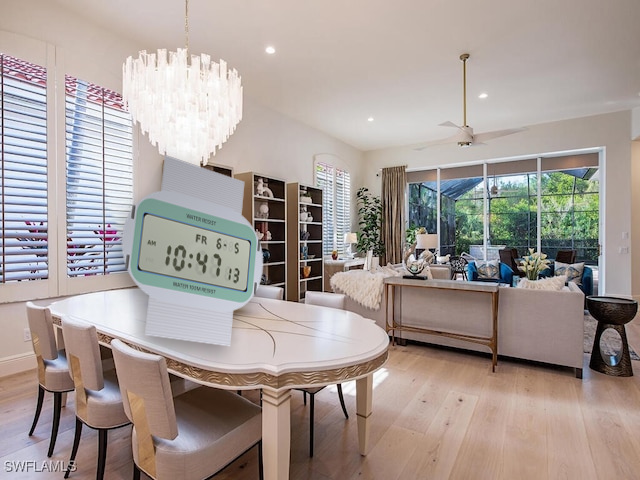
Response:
h=10 m=47 s=13
